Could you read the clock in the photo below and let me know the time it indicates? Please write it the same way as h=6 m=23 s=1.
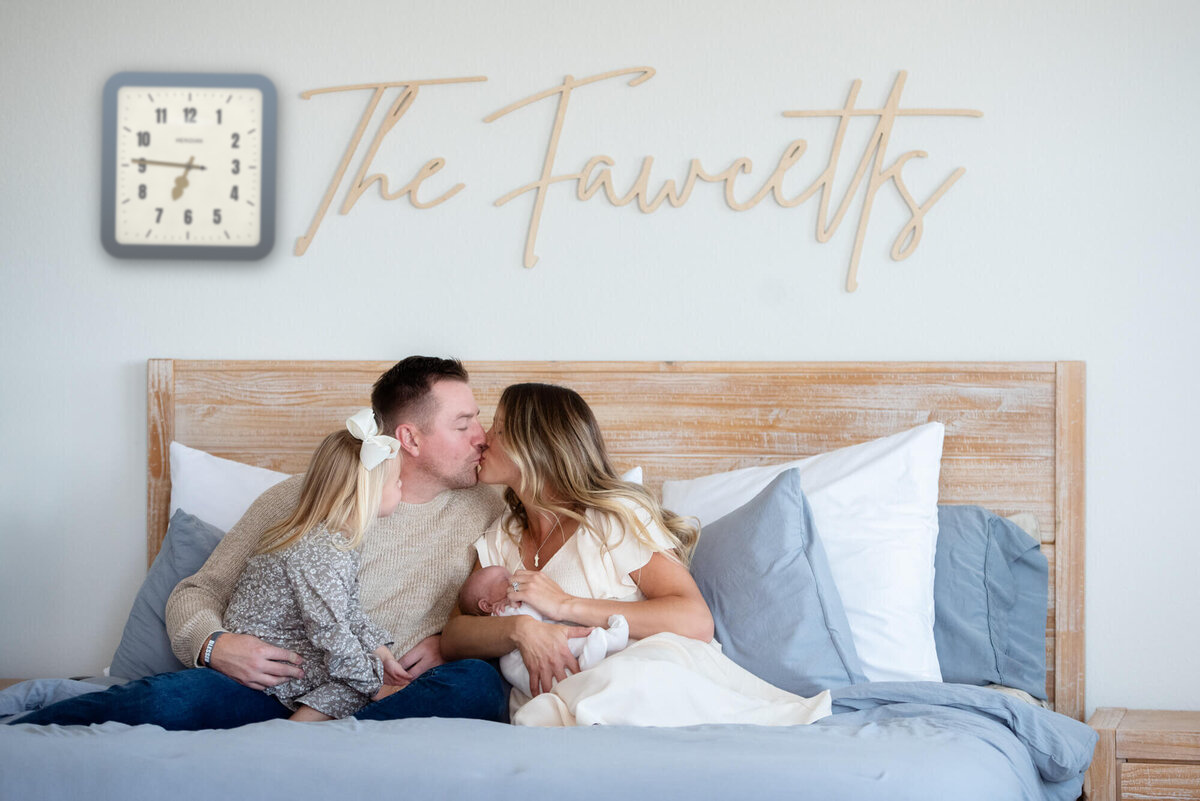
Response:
h=6 m=45 s=46
